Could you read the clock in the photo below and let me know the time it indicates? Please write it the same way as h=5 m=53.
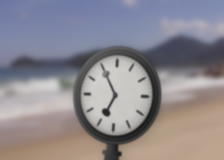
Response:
h=6 m=55
